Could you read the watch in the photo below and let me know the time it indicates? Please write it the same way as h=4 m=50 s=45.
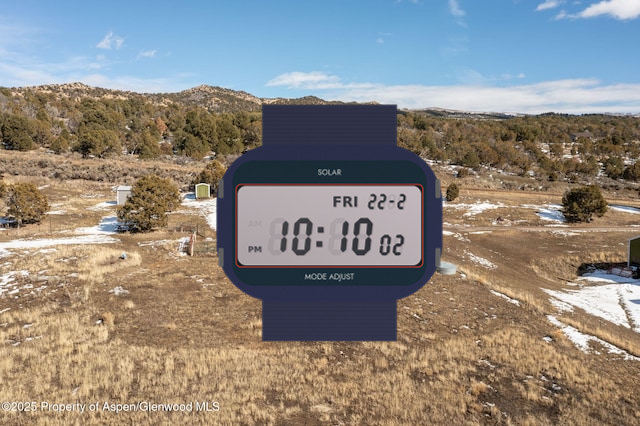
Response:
h=10 m=10 s=2
